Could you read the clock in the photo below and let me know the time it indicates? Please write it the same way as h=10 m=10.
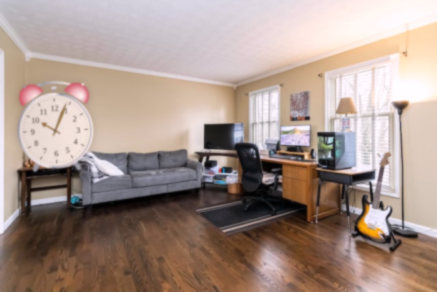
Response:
h=10 m=4
